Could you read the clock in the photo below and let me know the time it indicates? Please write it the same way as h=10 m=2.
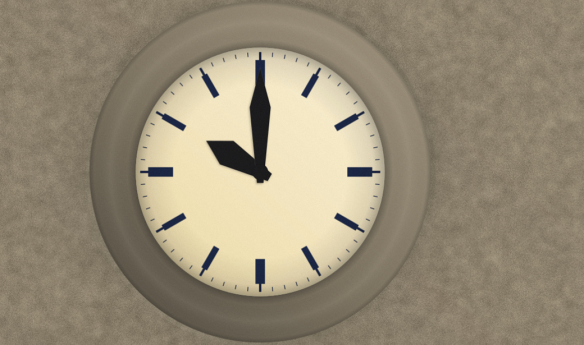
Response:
h=10 m=0
